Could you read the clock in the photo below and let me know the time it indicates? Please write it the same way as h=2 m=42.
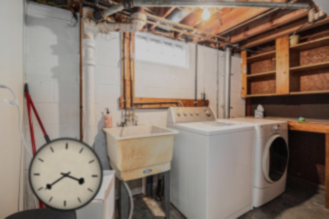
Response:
h=3 m=39
